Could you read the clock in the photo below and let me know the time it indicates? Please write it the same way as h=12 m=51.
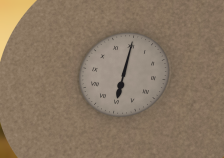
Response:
h=6 m=0
